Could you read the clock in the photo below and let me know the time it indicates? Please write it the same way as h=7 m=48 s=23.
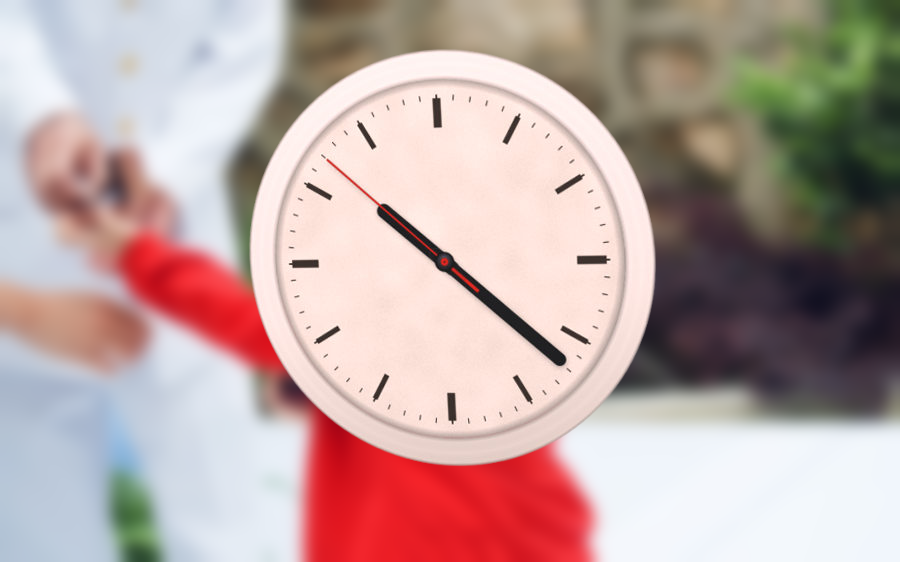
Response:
h=10 m=21 s=52
